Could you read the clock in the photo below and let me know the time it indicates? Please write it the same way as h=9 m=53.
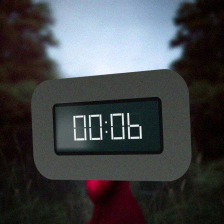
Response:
h=0 m=6
